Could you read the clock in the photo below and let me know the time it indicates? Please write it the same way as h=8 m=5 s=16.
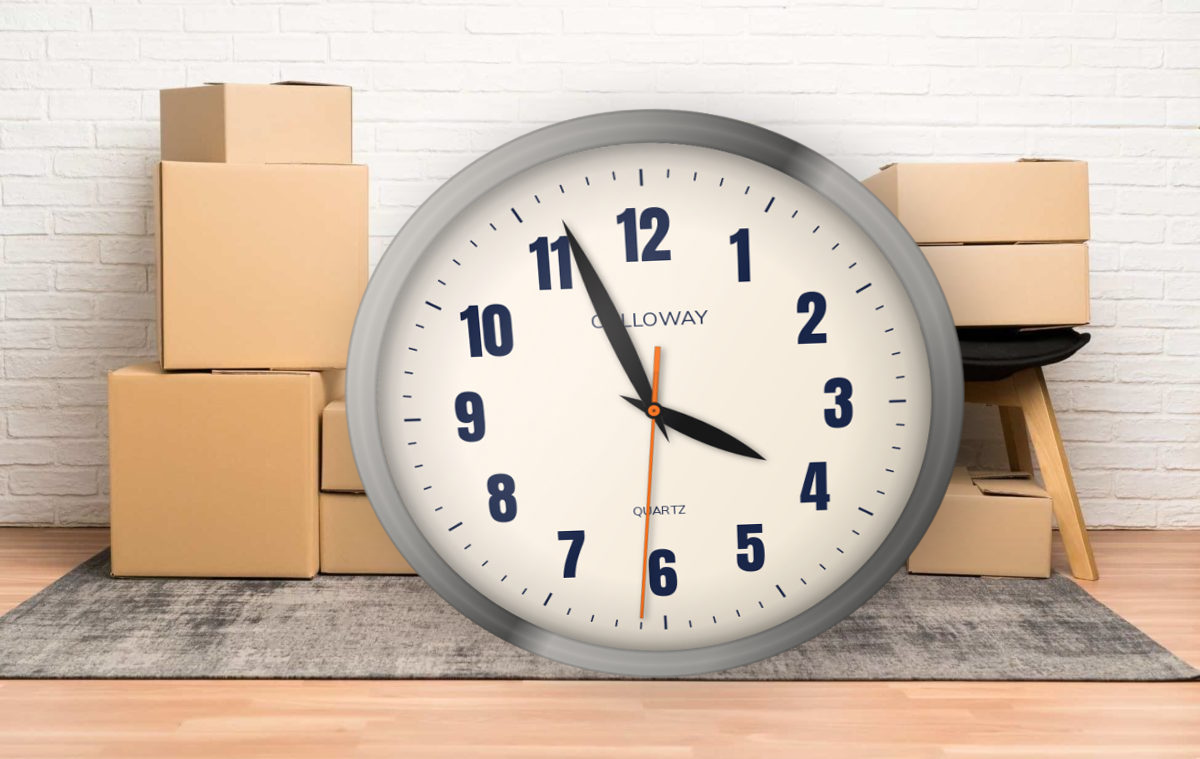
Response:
h=3 m=56 s=31
